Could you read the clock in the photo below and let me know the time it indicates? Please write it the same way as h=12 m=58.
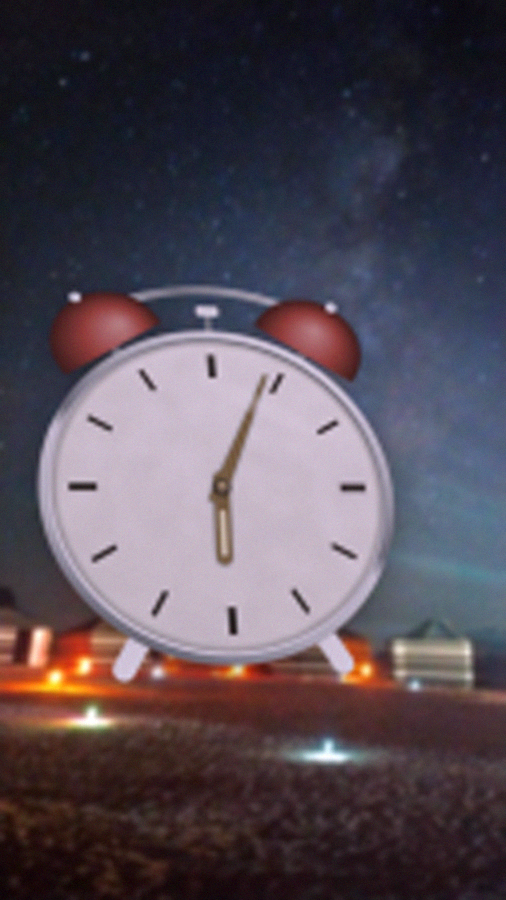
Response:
h=6 m=4
